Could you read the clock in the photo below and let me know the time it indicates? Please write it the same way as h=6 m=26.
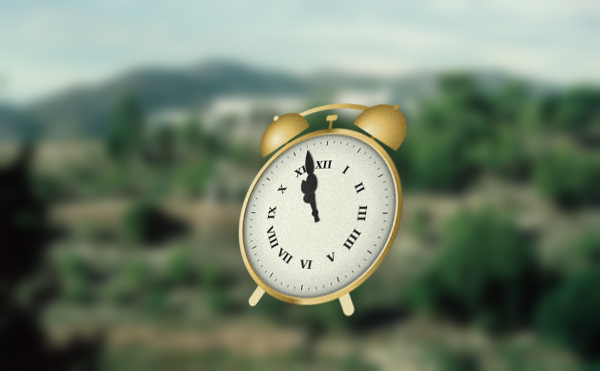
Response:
h=10 m=57
